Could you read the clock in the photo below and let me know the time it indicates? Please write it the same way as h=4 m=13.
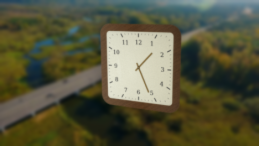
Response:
h=1 m=26
